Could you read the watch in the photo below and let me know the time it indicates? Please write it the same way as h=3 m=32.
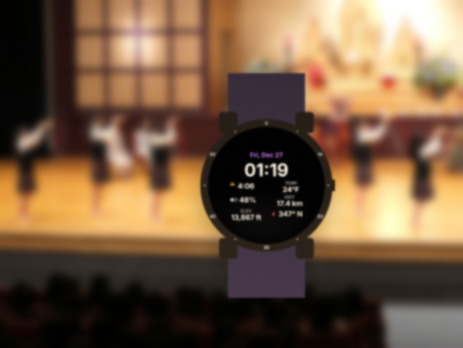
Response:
h=1 m=19
